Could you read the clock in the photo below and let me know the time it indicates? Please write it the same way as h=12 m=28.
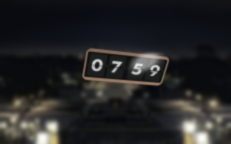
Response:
h=7 m=59
